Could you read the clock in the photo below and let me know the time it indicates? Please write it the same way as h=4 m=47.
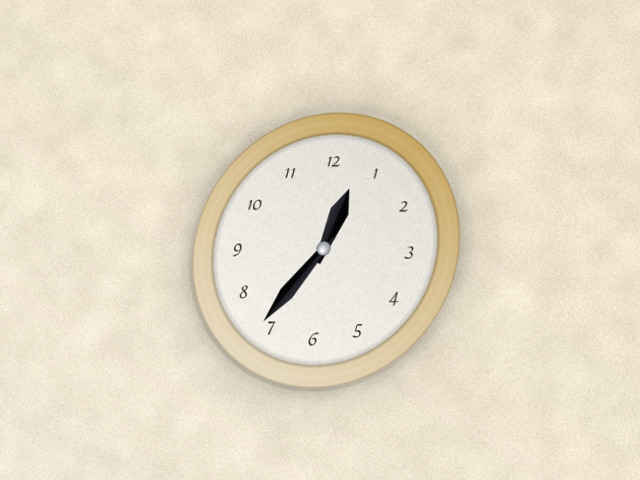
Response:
h=12 m=36
